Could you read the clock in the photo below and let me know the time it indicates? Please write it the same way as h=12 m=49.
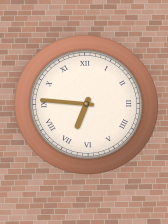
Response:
h=6 m=46
